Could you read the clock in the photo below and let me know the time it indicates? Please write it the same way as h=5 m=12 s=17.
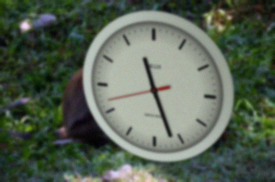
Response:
h=11 m=26 s=42
